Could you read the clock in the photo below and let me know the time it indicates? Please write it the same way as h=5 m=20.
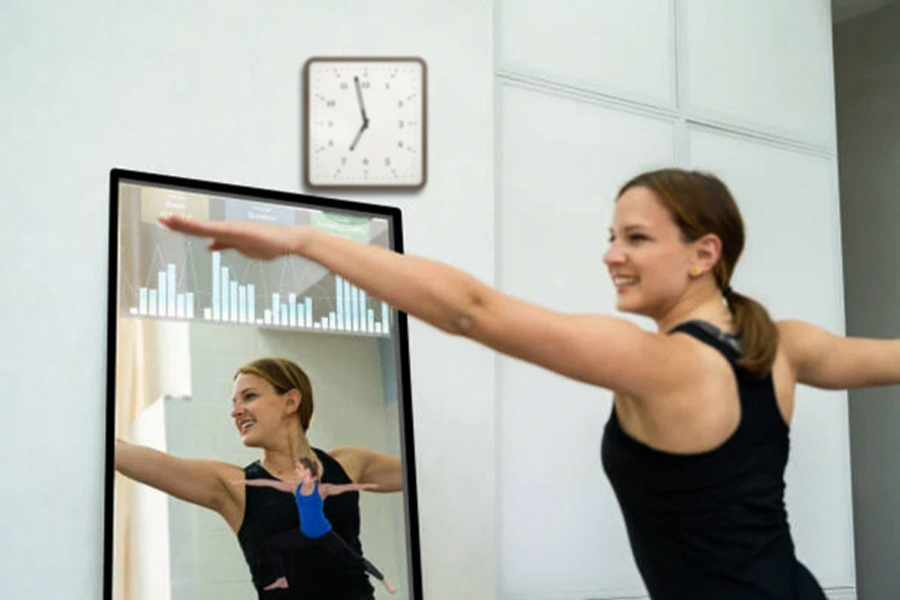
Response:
h=6 m=58
